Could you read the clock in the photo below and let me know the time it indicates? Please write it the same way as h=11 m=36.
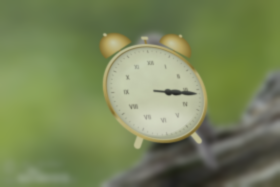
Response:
h=3 m=16
